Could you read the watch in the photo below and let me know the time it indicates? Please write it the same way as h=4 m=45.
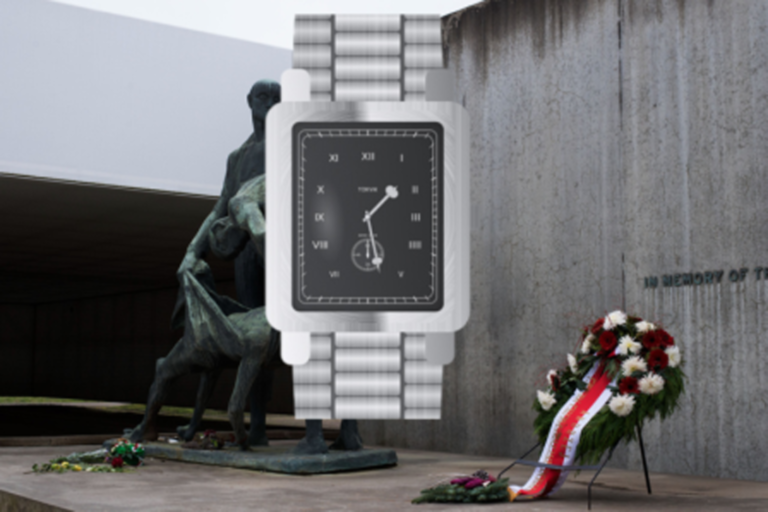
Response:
h=1 m=28
